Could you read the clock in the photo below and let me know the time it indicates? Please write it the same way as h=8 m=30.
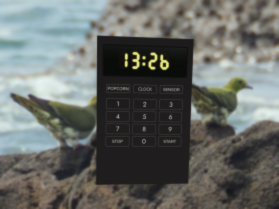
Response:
h=13 m=26
